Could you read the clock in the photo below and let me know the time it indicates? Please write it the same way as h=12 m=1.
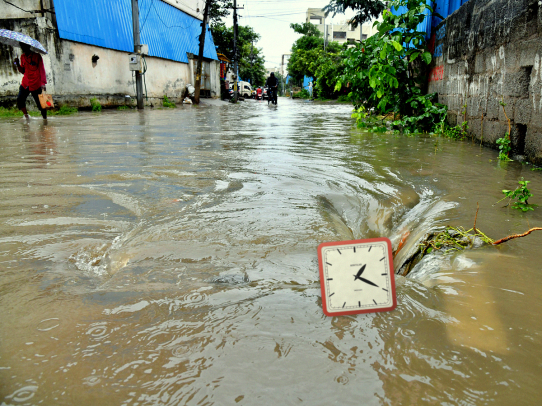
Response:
h=1 m=20
